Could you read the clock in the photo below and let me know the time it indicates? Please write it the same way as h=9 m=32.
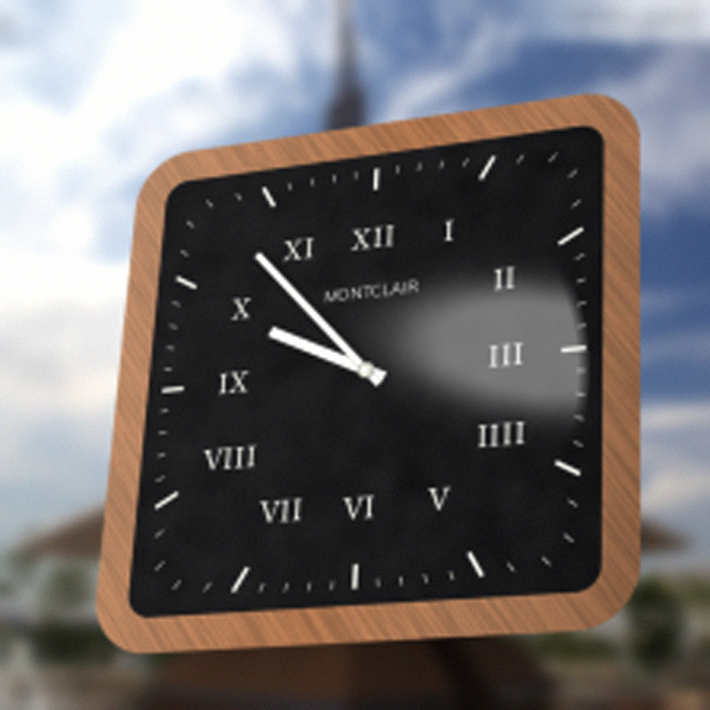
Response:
h=9 m=53
